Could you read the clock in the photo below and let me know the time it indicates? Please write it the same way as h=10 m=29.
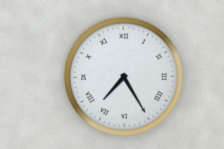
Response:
h=7 m=25
